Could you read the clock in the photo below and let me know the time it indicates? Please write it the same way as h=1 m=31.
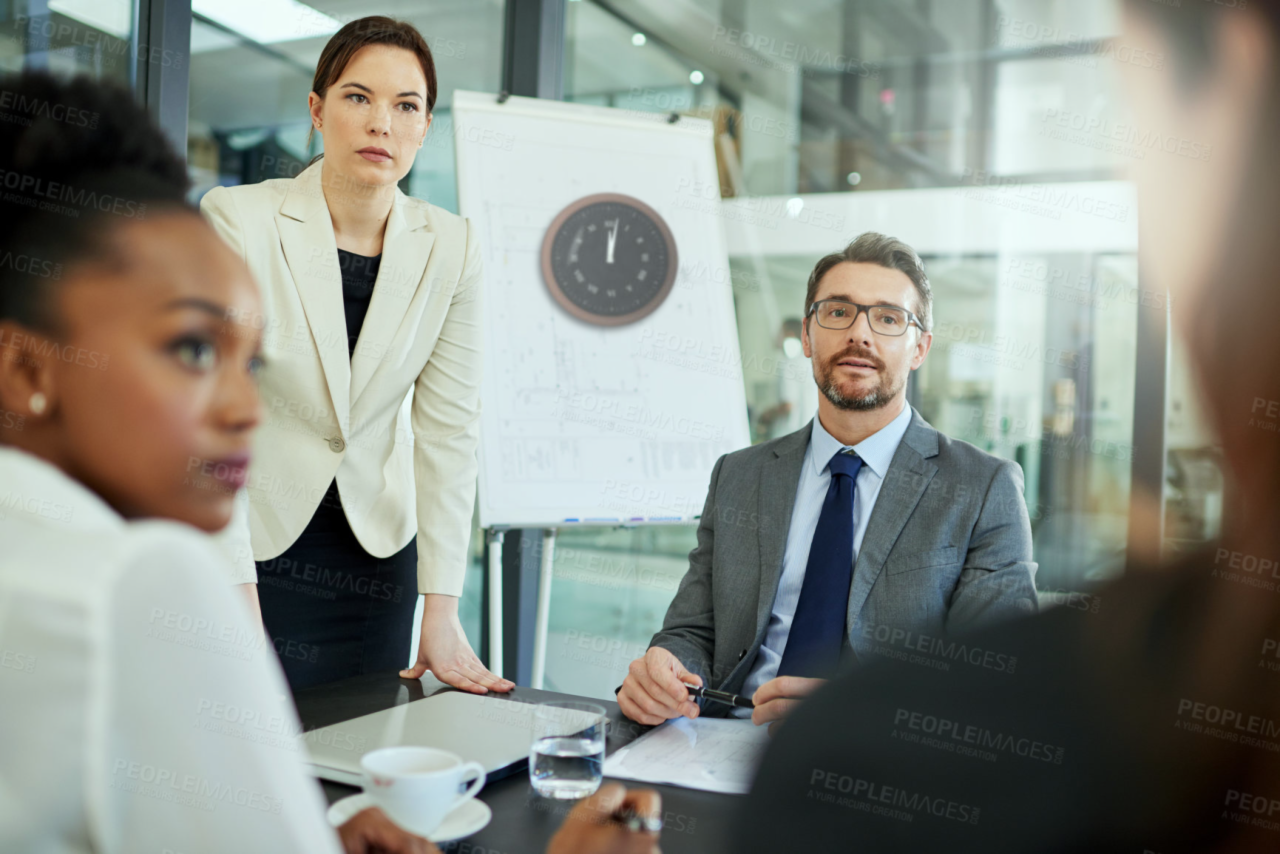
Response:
h=12 m=2
